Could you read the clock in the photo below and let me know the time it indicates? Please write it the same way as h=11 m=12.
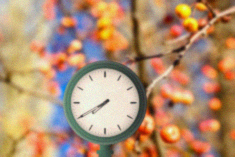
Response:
h=7 m=40
